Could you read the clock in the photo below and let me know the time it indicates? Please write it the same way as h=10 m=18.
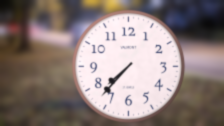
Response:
h=7 m=37
